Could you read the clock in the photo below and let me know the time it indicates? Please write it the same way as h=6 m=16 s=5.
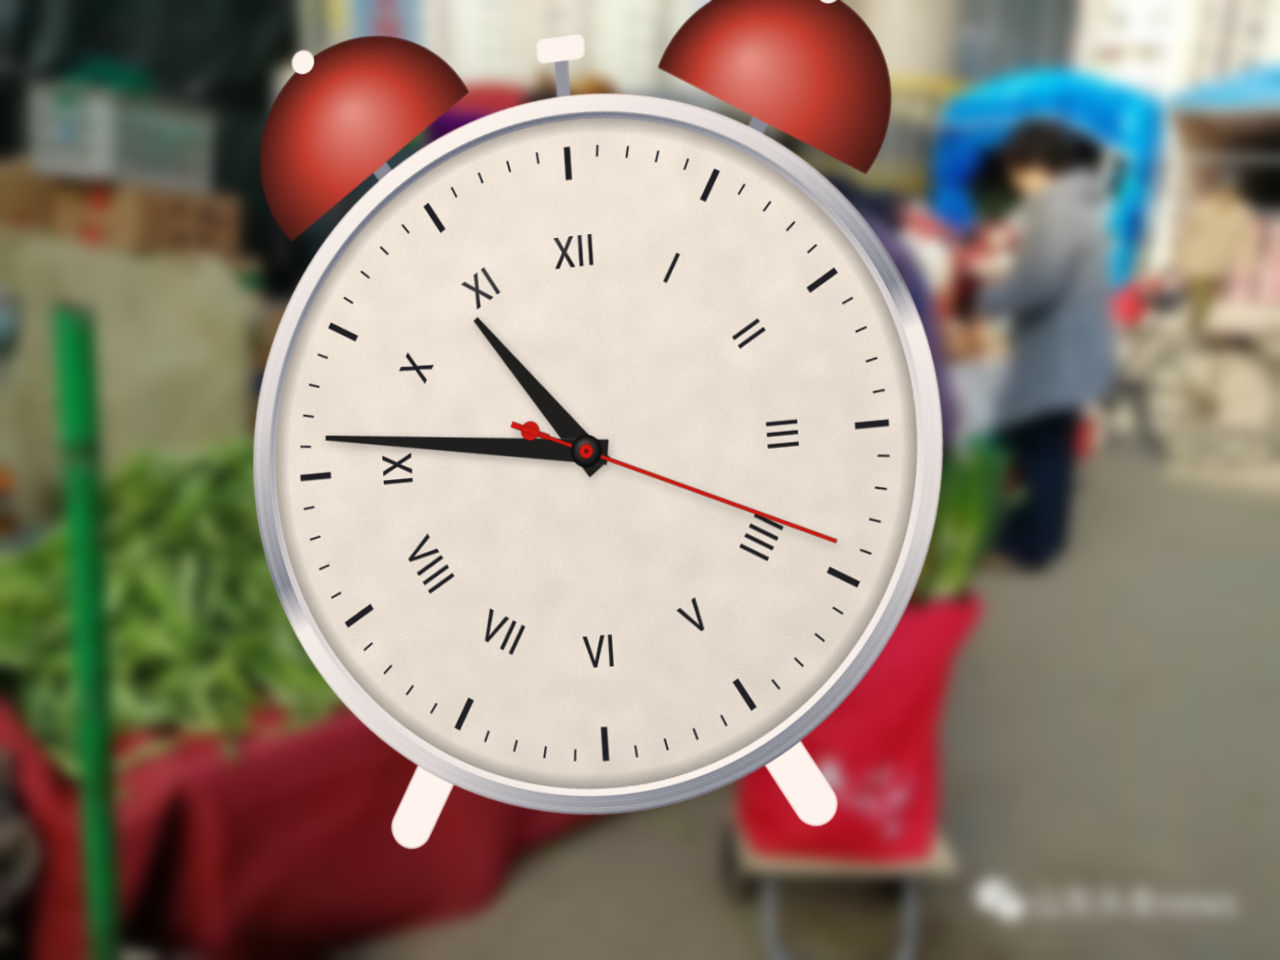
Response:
h=10 m=46 s=19
